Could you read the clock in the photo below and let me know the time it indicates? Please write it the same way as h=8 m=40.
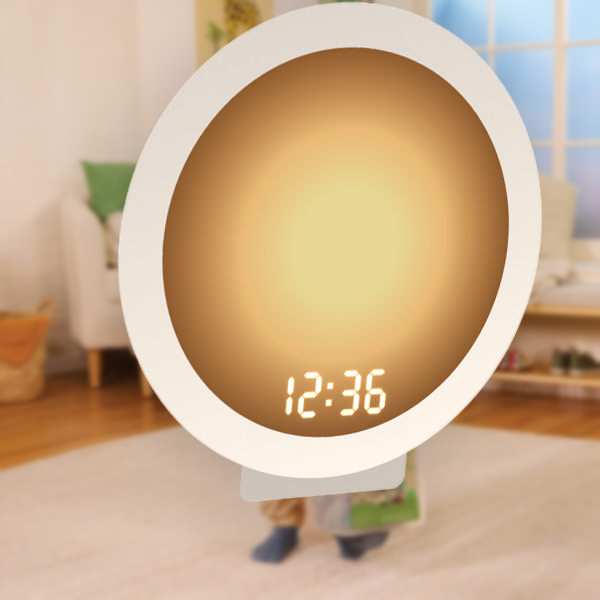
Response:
h=12 m=36
